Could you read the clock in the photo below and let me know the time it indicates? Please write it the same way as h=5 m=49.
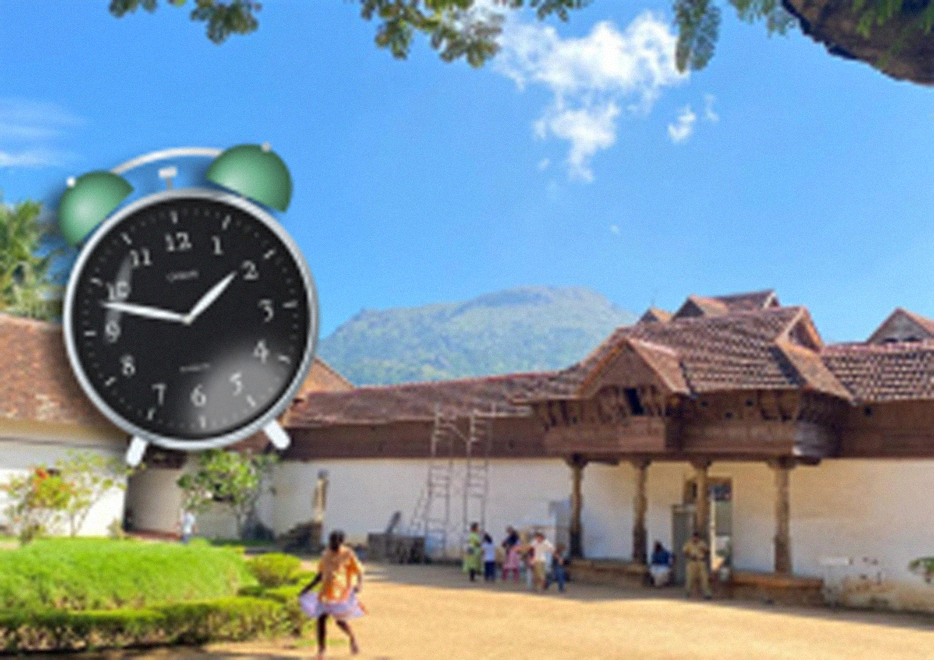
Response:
h=1 m=48
